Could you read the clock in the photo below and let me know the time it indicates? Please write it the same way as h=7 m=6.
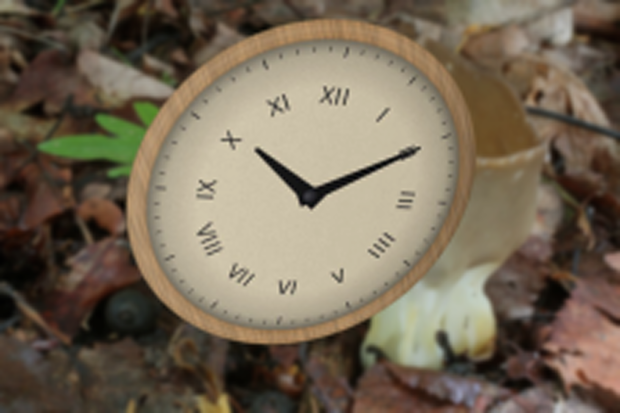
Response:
h=10 m=10
